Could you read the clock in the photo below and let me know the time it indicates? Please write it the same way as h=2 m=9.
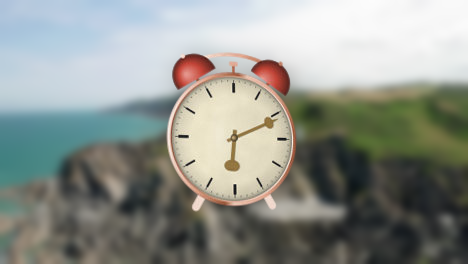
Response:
h=6 m=11
